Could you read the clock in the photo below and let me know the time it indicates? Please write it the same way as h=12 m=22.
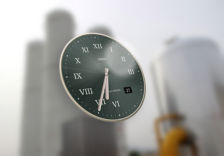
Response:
h=6 m=35
